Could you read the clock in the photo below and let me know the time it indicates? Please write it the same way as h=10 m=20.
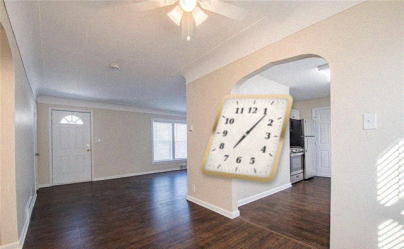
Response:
h=7 m=6
